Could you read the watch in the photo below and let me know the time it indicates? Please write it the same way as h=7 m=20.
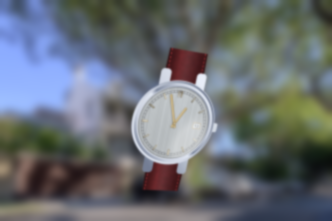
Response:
h=12 m=57
